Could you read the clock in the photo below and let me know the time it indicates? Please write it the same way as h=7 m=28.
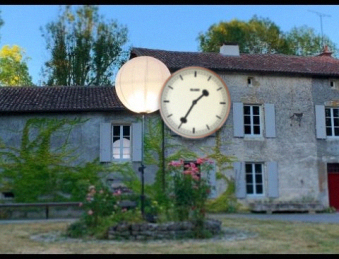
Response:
h=1 m=35
